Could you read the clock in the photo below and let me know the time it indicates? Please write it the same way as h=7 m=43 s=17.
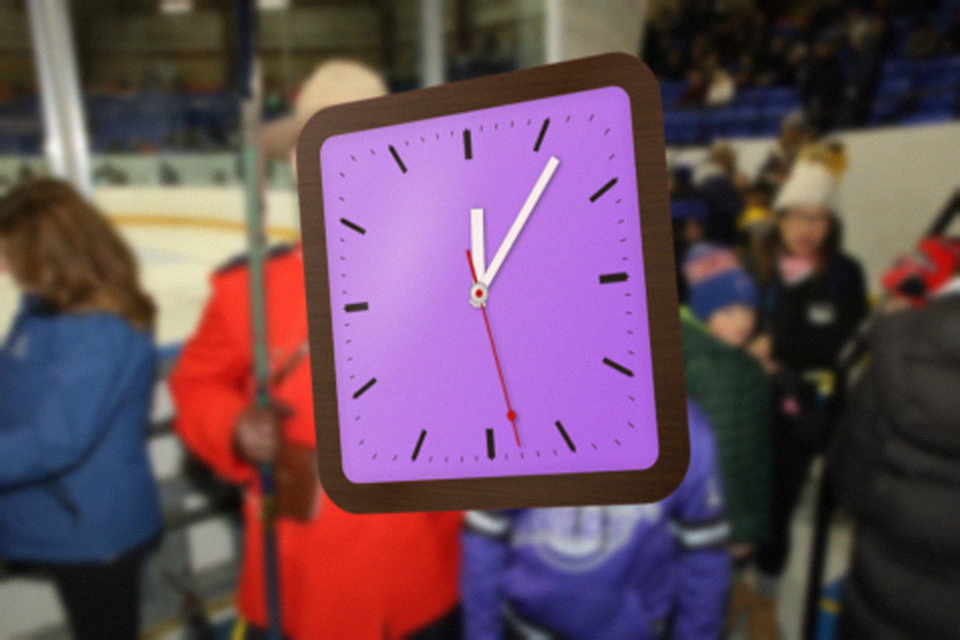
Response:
h=12 m=6 s=28
